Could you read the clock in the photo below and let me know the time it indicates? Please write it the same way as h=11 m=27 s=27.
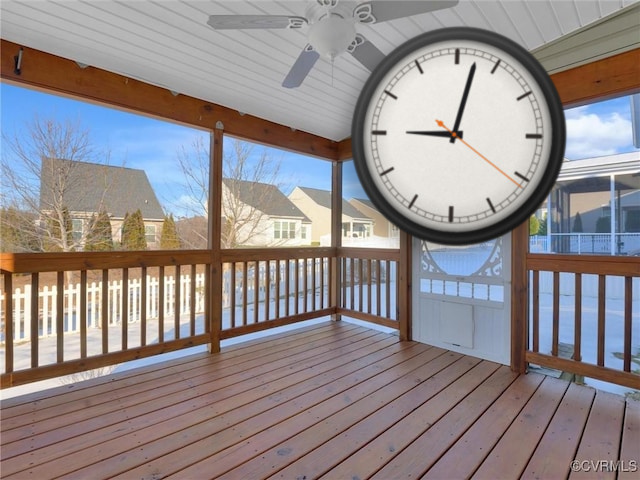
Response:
h=9 m=2 s=21
